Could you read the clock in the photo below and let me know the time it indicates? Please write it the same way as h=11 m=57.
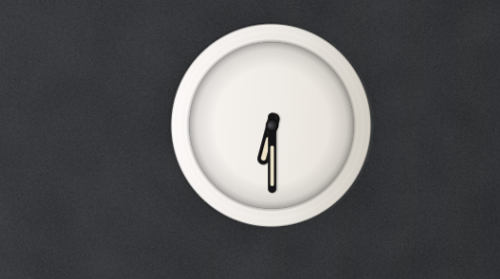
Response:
h=6 m=30
